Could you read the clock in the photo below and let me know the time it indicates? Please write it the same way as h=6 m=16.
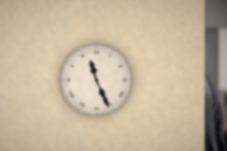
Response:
h=11 m=26
